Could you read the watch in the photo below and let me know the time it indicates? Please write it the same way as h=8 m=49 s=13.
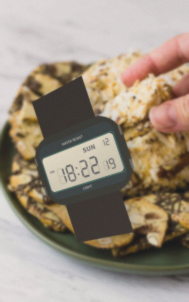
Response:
h=18 m=22 s=19
